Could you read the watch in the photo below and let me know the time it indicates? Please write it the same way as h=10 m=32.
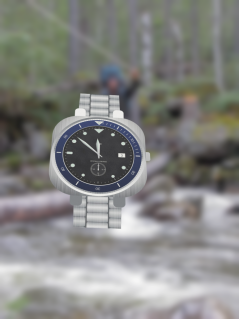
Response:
h=11 m=52
